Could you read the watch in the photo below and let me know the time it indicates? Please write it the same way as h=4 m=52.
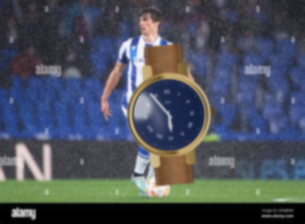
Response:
h=5 m=54
